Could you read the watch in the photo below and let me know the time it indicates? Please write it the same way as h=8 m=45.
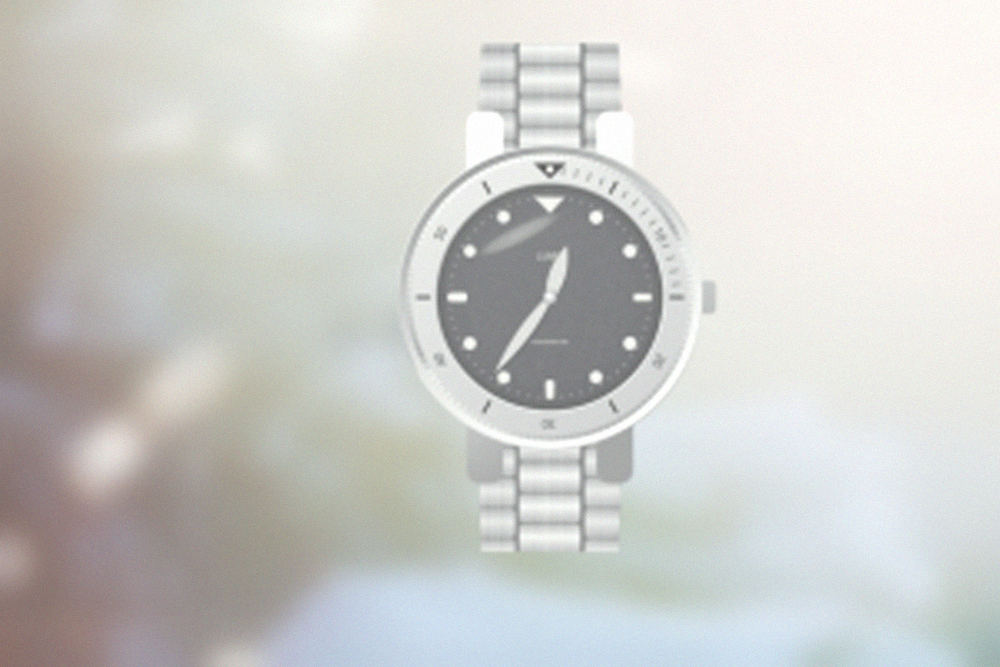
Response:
h=12 m=36
